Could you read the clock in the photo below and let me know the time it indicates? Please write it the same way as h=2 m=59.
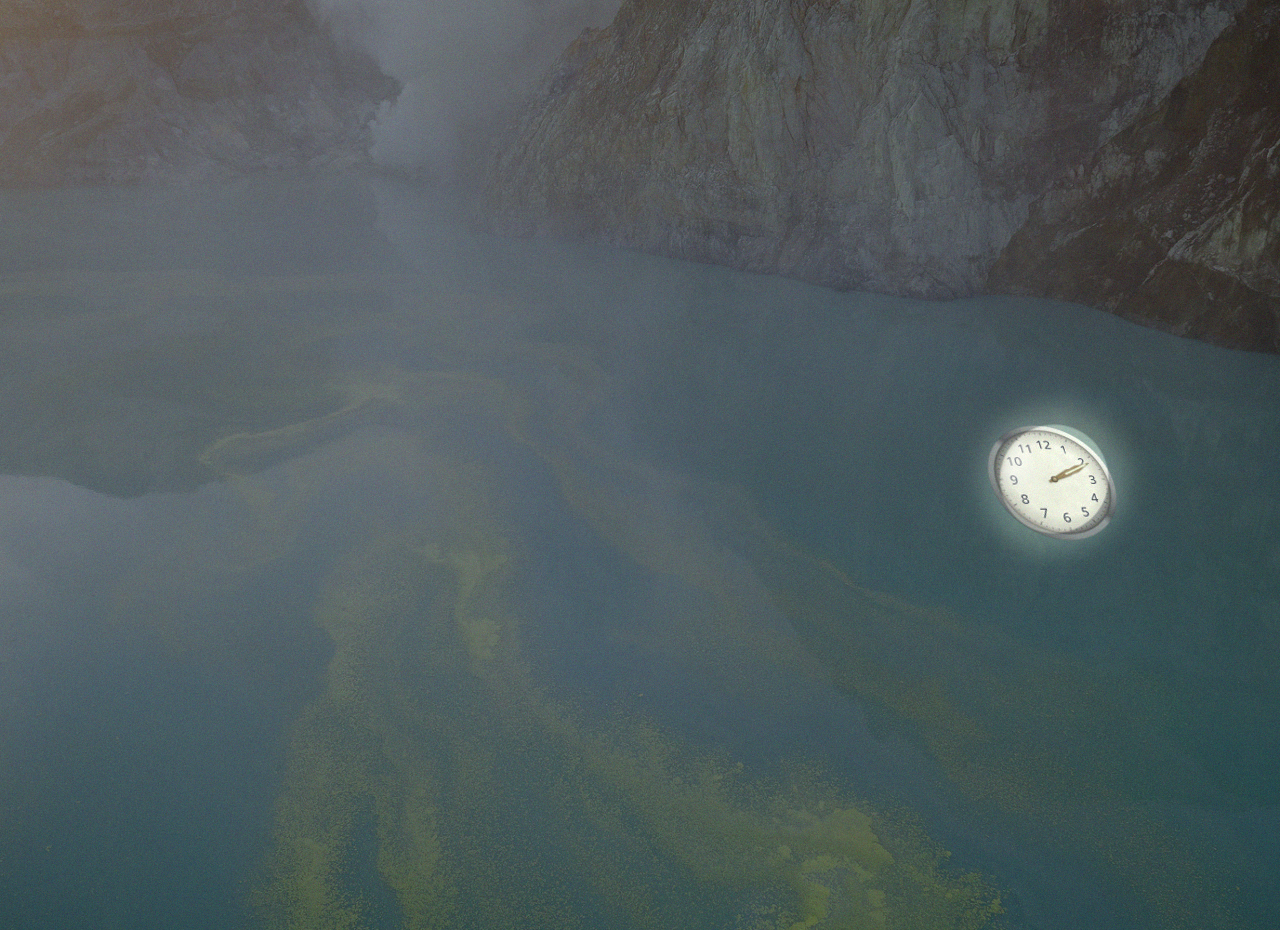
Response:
h=2 m=11
